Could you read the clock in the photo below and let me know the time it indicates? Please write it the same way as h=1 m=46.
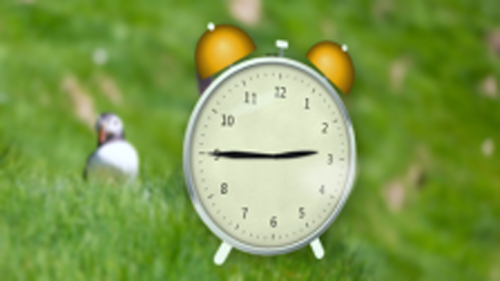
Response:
h=2 m=45
